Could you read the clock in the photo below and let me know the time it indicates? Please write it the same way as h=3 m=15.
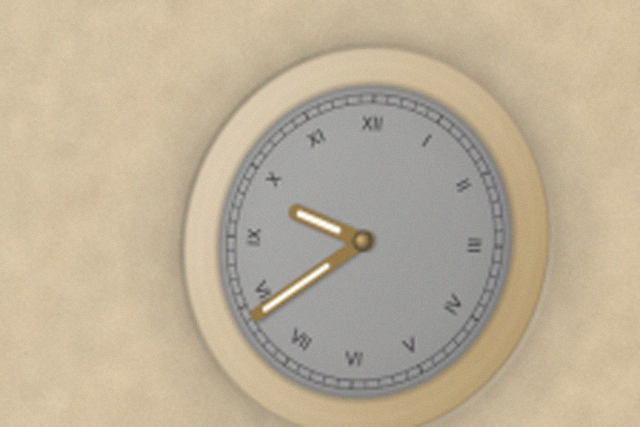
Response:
h=9 m=39
